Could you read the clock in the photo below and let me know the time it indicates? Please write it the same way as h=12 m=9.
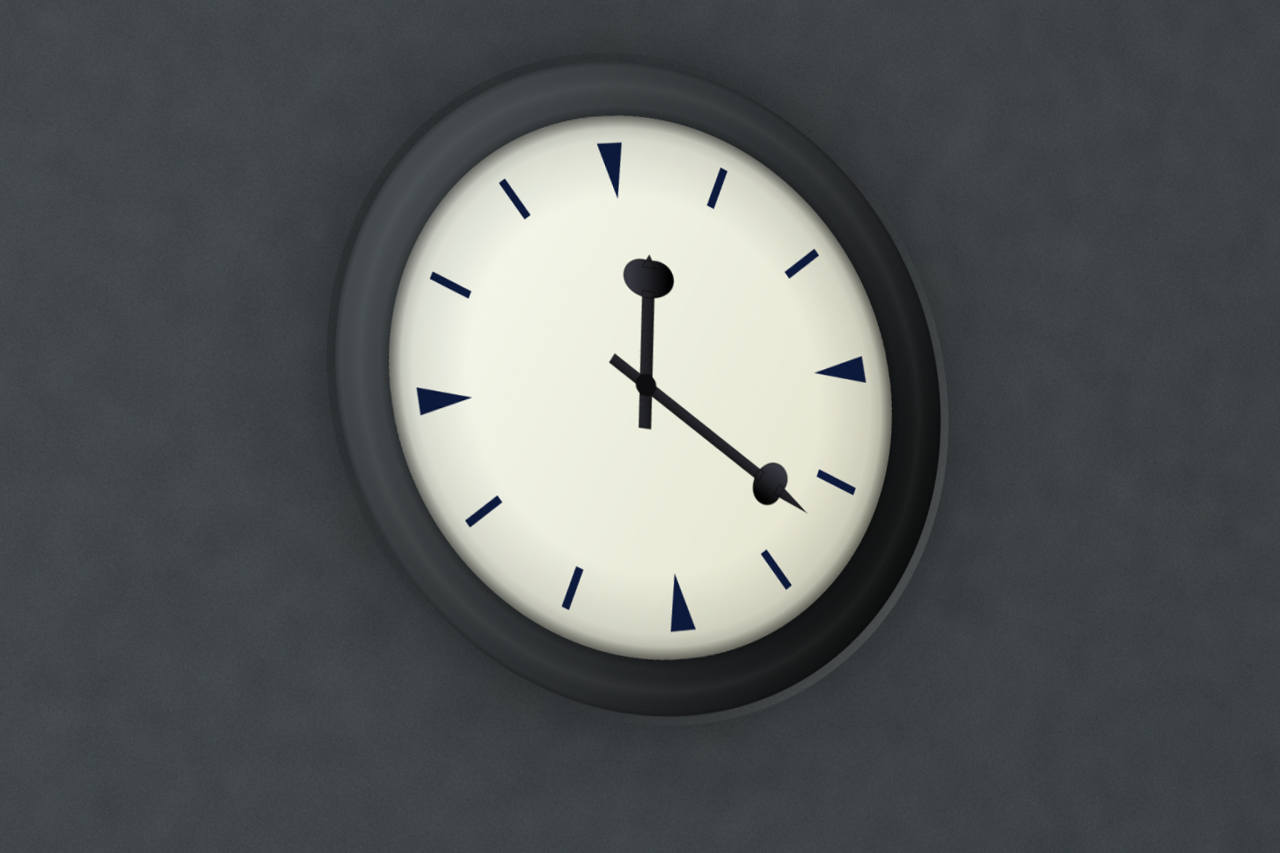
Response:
h=12 m=22
